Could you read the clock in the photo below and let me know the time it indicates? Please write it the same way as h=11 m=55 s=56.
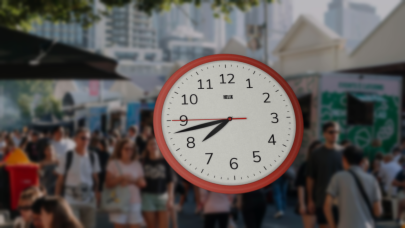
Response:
h=7 m=42 s=45
